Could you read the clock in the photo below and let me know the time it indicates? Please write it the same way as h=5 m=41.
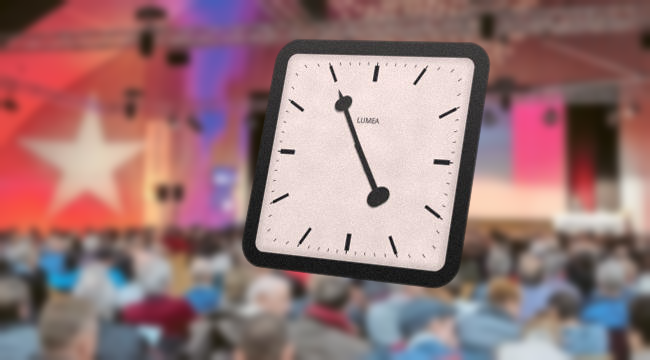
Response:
h=4 m=55
